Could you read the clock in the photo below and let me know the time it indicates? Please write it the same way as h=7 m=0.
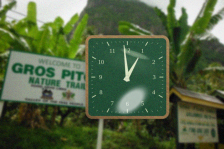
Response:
h=12 m=59
